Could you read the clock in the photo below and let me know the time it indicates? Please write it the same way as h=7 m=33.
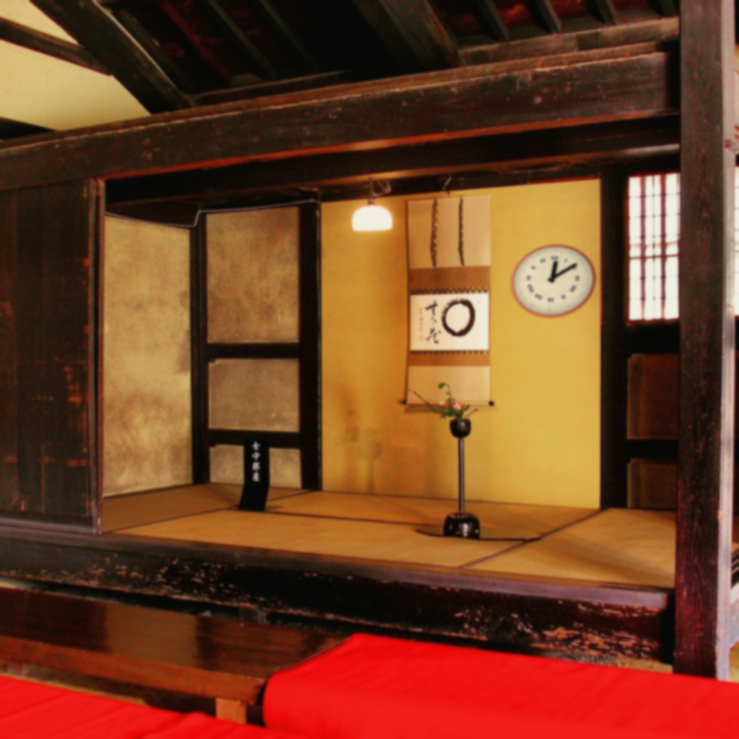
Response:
h=12 m=9
